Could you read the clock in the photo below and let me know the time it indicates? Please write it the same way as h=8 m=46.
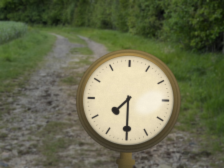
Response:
h=7 m=30
